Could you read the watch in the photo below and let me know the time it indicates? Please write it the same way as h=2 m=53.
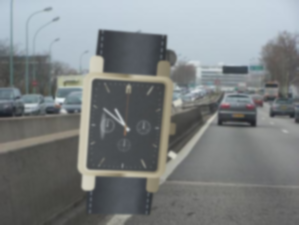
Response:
h=10 m=51
